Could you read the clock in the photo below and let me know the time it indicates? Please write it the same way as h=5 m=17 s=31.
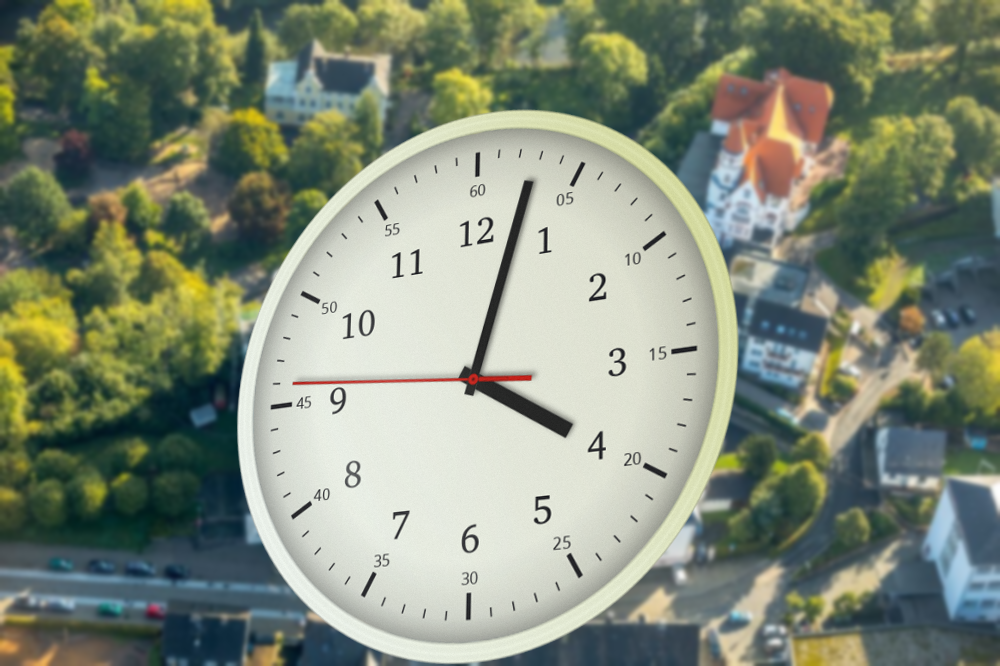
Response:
h=4 m=2 s=46
